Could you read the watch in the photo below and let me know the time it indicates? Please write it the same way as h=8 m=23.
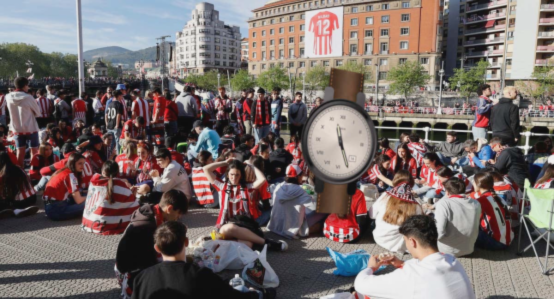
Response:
h=11 m=26
